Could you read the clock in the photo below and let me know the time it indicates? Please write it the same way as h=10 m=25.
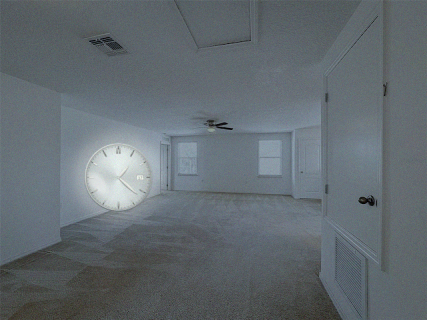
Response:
h=1 m=22
